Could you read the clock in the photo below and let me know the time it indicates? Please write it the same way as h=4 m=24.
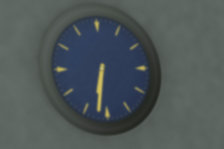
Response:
h=6 m=32
